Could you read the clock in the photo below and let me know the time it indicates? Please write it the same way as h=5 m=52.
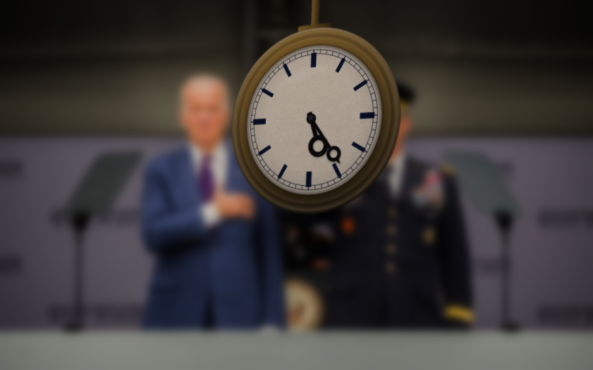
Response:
h=5 m=24
